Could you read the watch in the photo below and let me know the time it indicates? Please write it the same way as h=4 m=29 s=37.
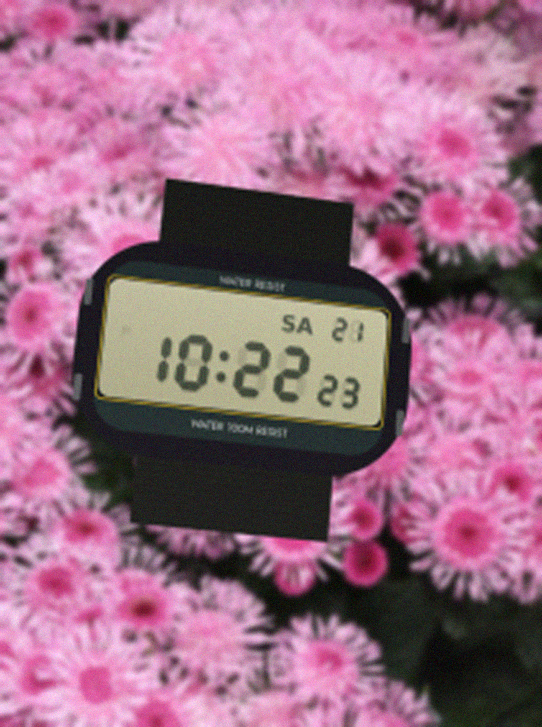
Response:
h=10 m=22 s=23
